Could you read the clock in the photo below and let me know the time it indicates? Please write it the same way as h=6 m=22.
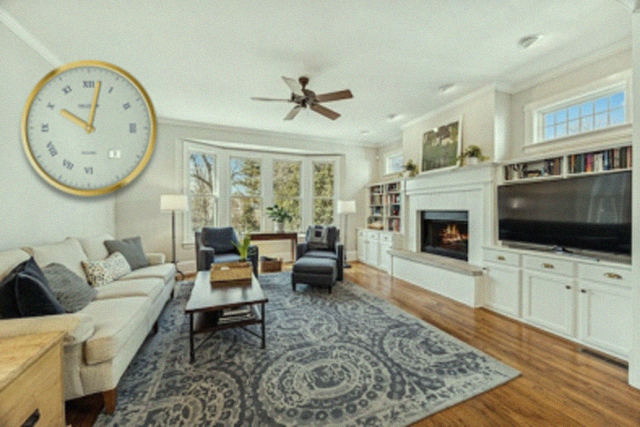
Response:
h=10 m=2
